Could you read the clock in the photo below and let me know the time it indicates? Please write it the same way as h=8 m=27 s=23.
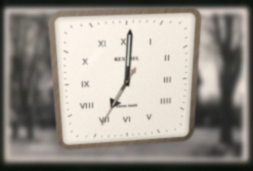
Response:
h=7 m=0 s=35
